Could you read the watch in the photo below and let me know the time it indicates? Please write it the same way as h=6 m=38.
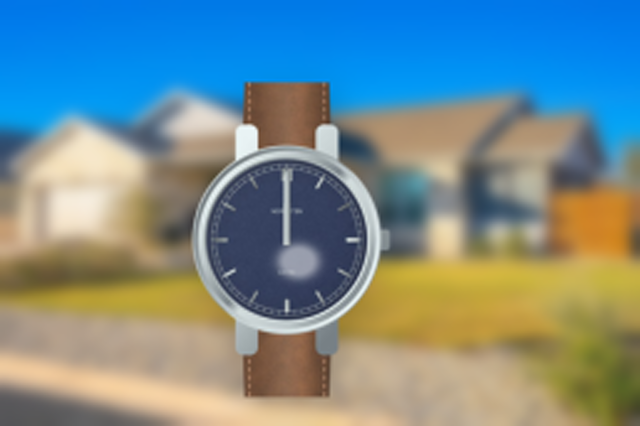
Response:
h=12 m=0
